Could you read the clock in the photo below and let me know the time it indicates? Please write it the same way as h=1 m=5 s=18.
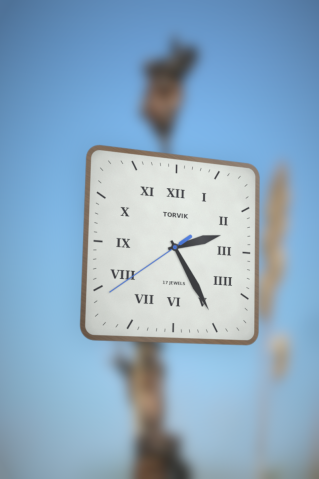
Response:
h=2 m=24 s=39
